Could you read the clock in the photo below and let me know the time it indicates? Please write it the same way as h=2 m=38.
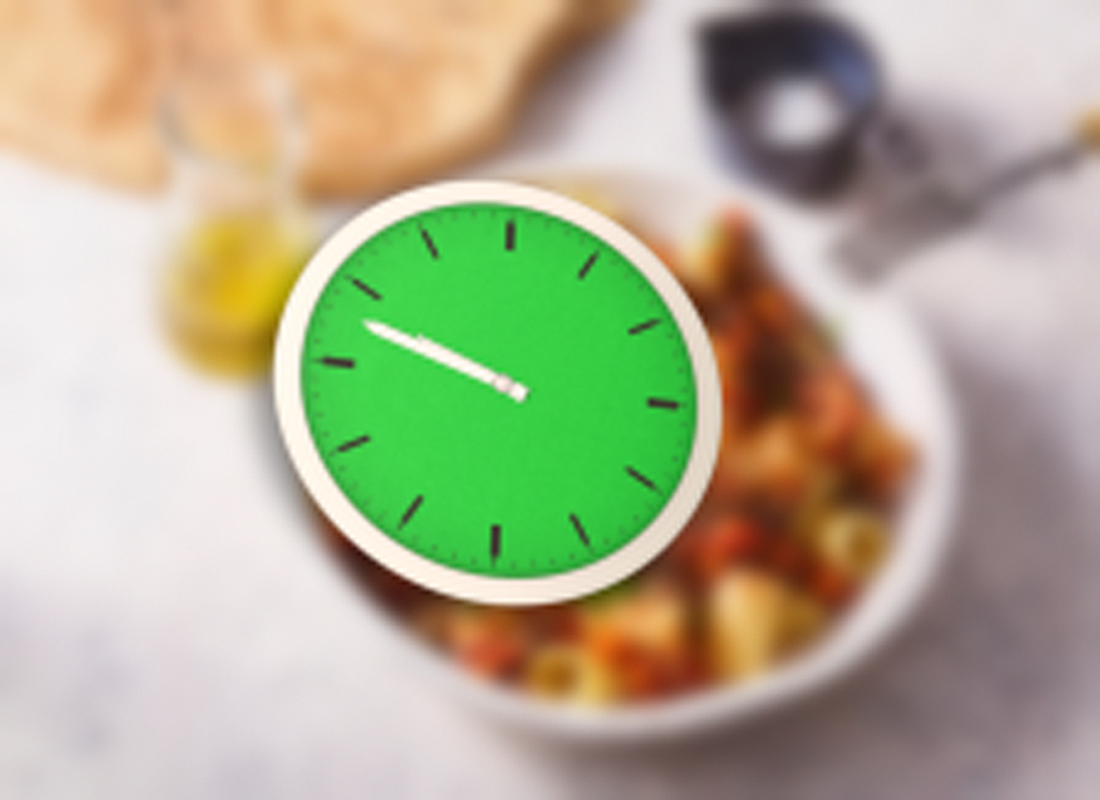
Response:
h=9 m=48
